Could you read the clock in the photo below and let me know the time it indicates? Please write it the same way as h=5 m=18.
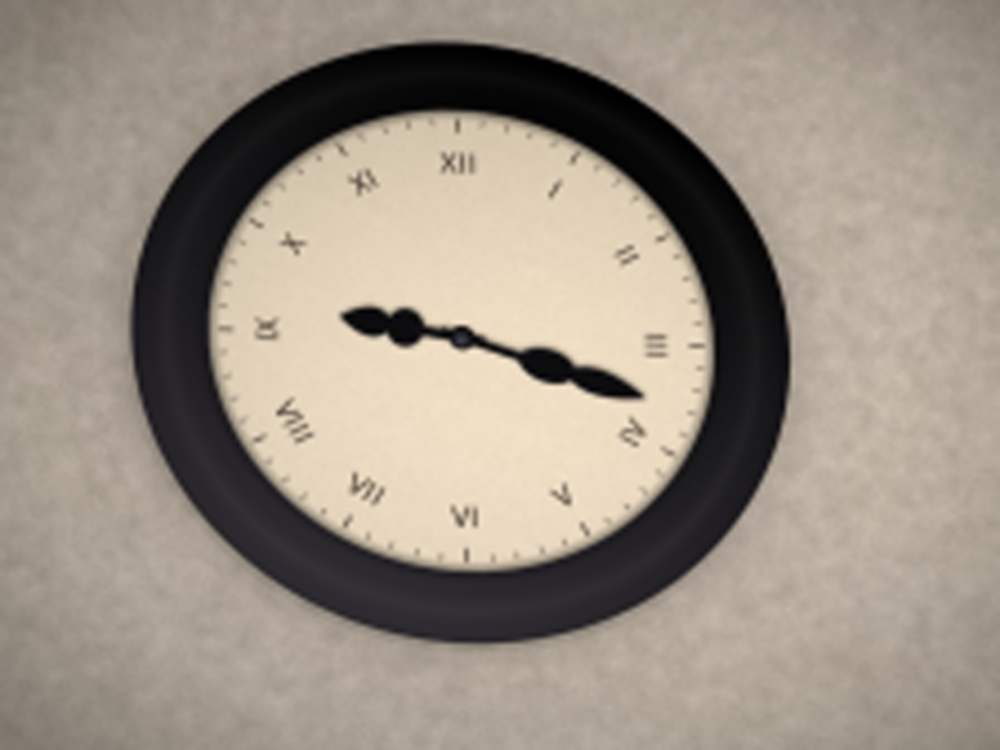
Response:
h=9 m=18
